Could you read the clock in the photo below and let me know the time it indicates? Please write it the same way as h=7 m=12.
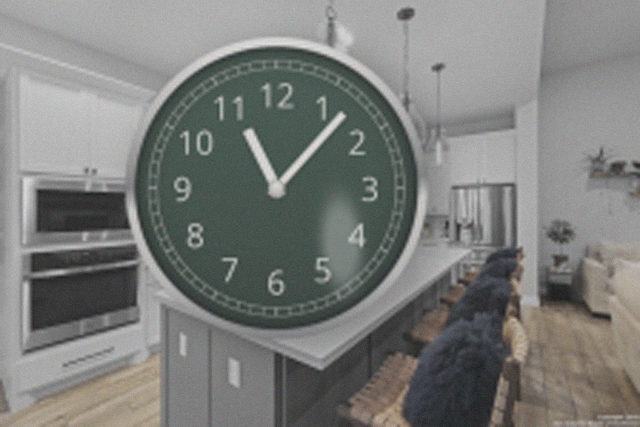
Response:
h=11 m=7
